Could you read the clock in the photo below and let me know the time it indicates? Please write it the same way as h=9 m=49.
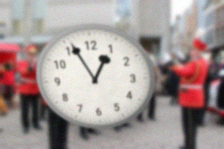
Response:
h=12 m=56
